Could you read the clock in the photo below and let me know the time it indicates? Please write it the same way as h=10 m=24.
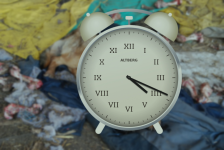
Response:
h=4 m=19
